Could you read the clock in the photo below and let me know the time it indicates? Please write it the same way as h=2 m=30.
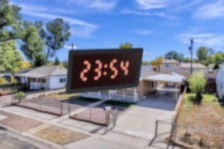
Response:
h=23 m=54
